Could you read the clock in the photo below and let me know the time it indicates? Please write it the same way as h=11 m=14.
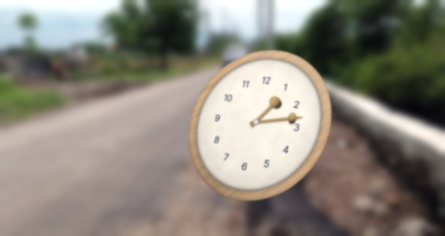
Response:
h=1 m=13
